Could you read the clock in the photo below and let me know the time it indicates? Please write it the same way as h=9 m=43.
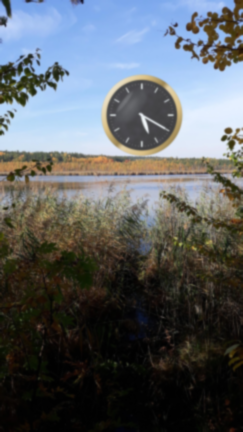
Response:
h=5 m=20
